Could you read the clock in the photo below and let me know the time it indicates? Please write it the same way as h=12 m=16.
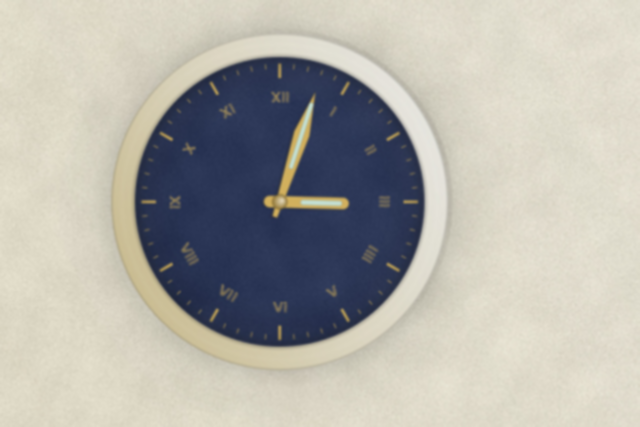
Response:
h=3 m=3
